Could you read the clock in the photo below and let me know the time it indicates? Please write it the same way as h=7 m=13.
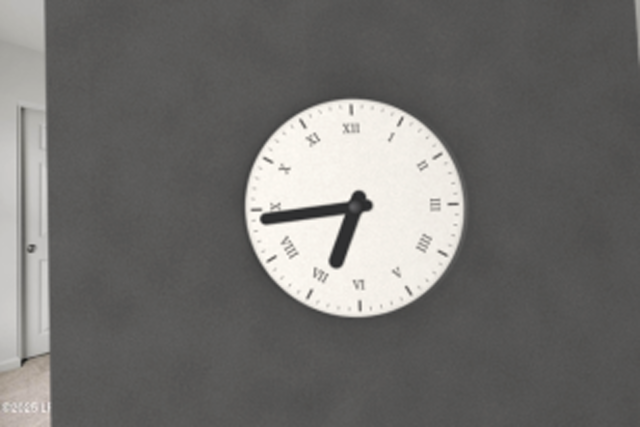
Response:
h=6 m=44
